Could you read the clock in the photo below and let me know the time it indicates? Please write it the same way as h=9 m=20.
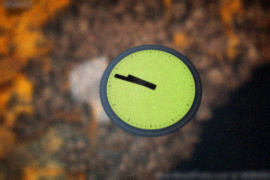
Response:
h=9 m=48
